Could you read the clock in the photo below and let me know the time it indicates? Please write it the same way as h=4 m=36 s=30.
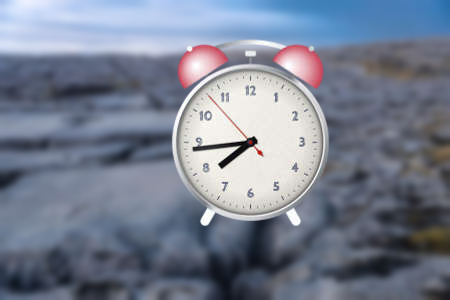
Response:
h=7 m=43 s=53
